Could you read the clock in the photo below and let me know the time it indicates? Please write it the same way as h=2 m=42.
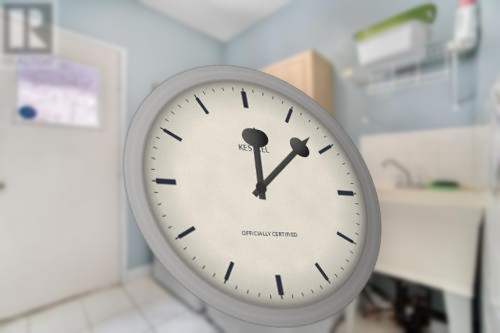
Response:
h=12 m=8
